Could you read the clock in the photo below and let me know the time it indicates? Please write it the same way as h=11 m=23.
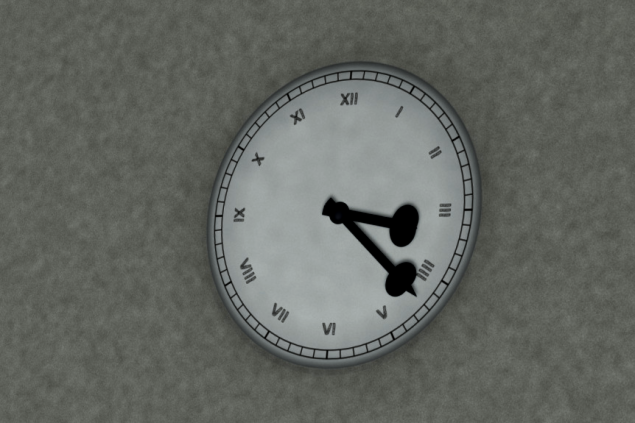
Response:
h=3 m=22
